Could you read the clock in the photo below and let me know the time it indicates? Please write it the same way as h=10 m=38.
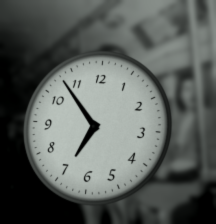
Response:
h=6 m=53
